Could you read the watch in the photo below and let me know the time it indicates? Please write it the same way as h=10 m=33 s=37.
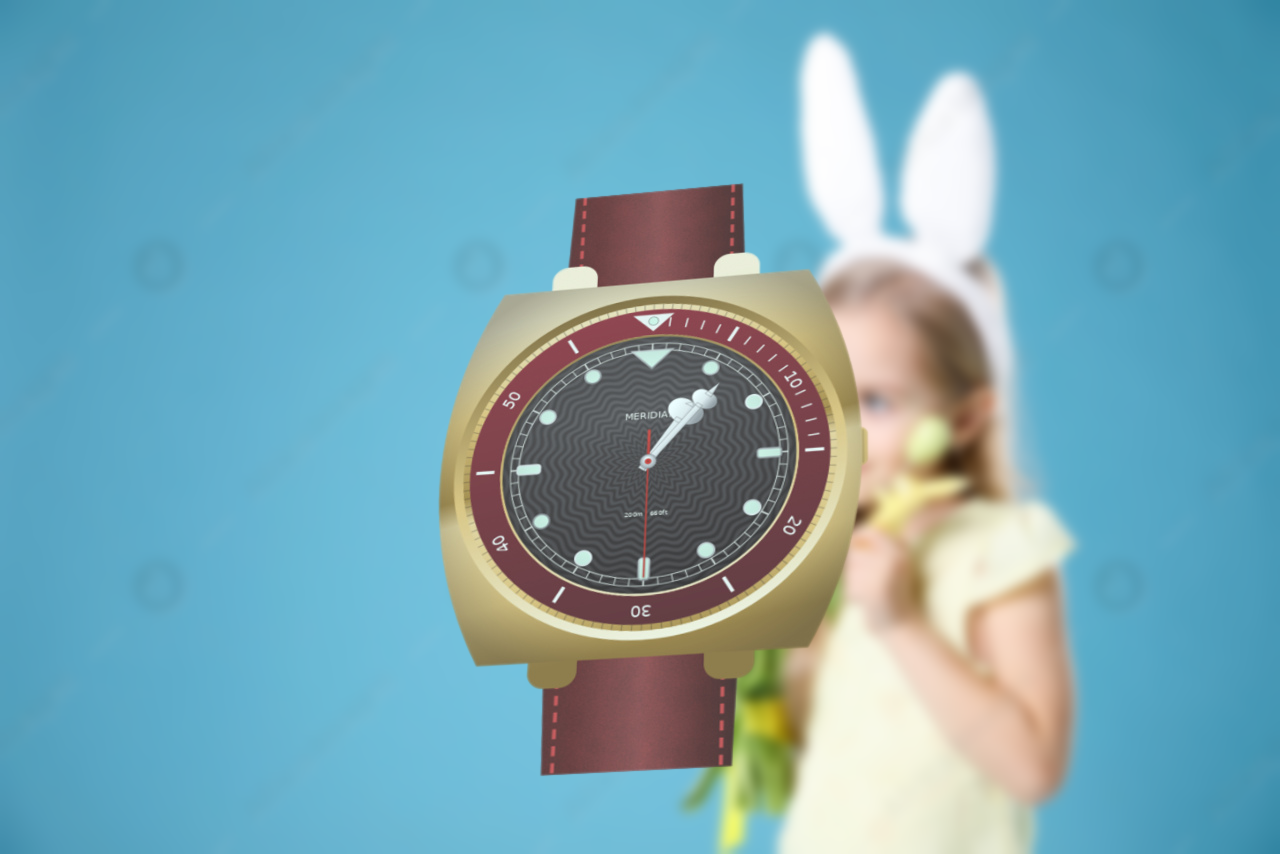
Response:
h=1 m=6 s=30
